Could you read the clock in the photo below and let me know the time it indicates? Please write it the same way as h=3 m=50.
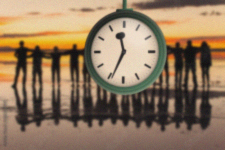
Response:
h=11 m=34
